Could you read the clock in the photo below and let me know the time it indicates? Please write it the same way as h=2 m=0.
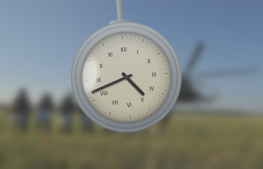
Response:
h=4 m=42
